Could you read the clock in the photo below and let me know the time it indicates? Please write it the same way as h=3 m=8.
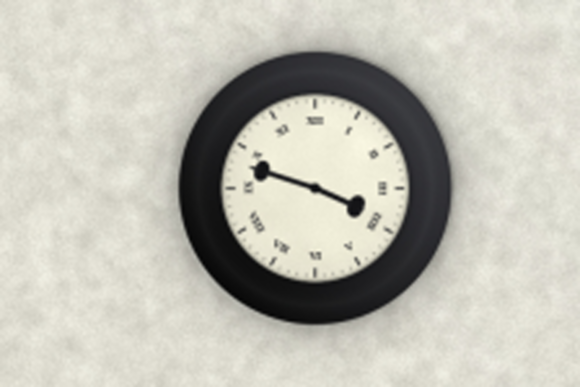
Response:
h=3 m=48
